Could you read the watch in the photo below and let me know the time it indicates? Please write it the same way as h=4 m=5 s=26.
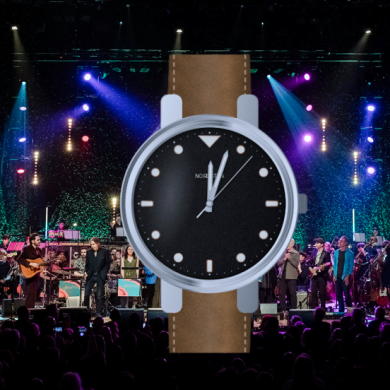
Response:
h=12 m=3 s=7
